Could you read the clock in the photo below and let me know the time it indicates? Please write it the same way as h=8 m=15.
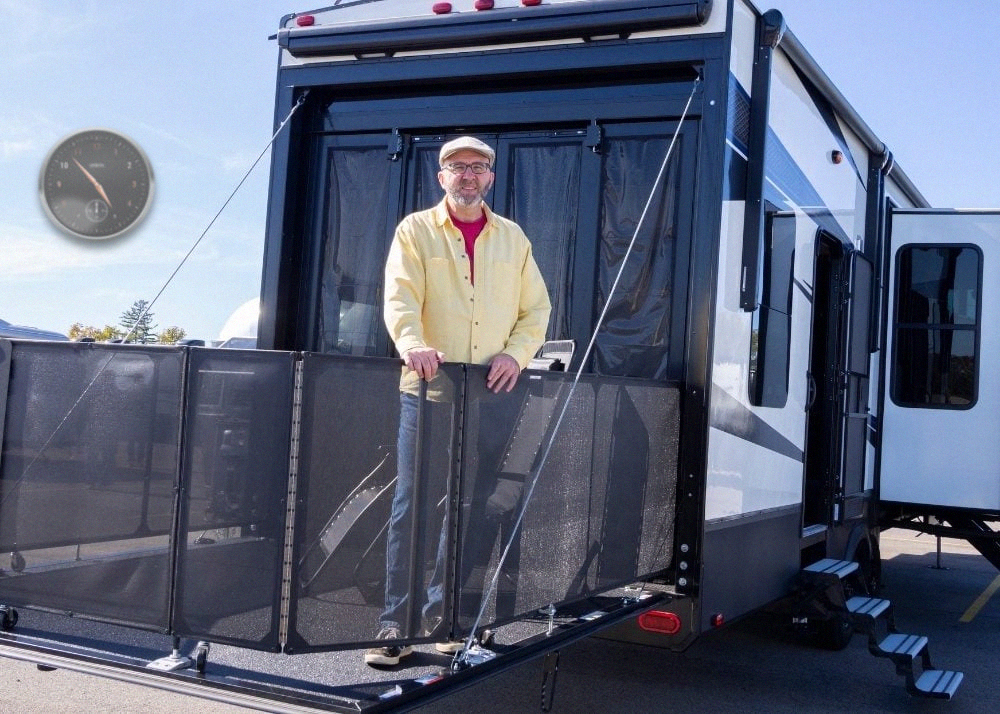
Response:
h=4 m=53
